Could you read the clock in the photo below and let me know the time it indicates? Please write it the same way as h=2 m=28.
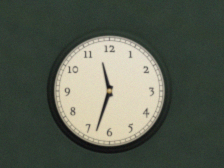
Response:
h=11 m=33
